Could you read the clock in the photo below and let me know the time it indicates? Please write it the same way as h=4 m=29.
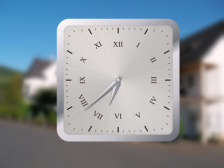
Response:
h=6 m=38
